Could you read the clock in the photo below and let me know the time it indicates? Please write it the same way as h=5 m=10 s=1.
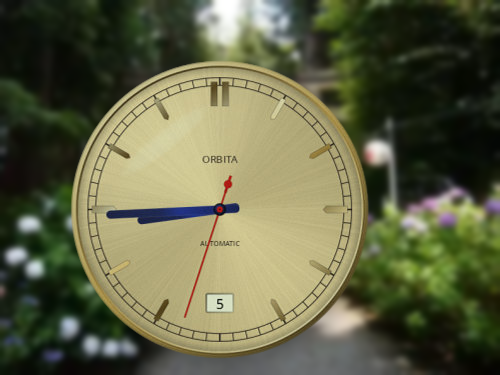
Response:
h=8 m=44 s=33
